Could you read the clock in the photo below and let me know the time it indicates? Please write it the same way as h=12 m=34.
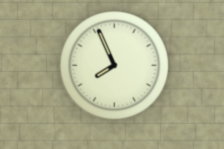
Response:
h=7 m=56
